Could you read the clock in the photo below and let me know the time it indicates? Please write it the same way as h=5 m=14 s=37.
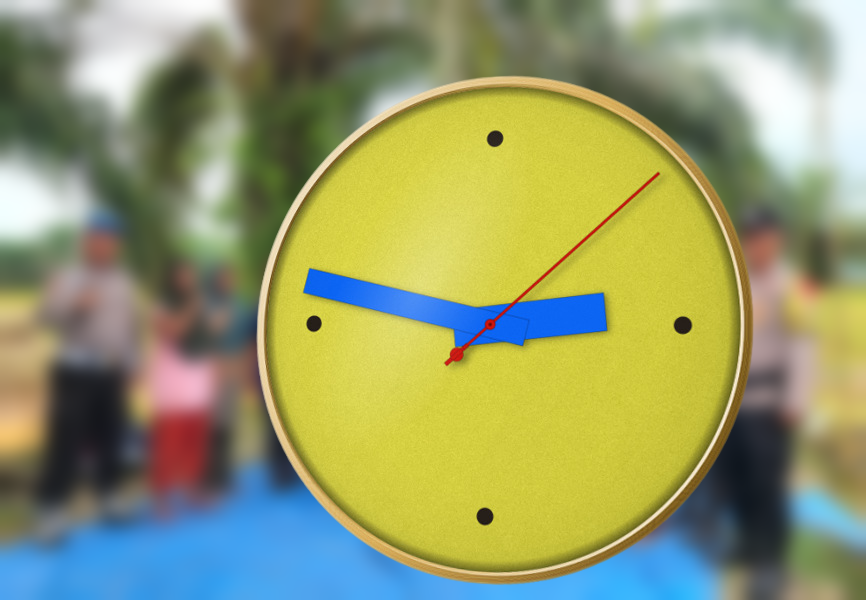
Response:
h=2 m=47 s=8
